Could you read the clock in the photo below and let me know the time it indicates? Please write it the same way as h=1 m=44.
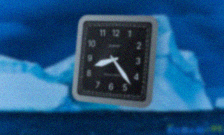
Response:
h=8 m=23
